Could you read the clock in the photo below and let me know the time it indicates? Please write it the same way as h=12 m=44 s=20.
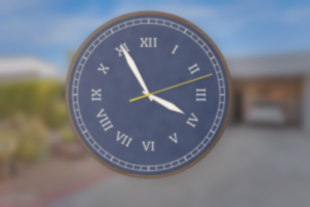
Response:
h=3 m=55 s=12
